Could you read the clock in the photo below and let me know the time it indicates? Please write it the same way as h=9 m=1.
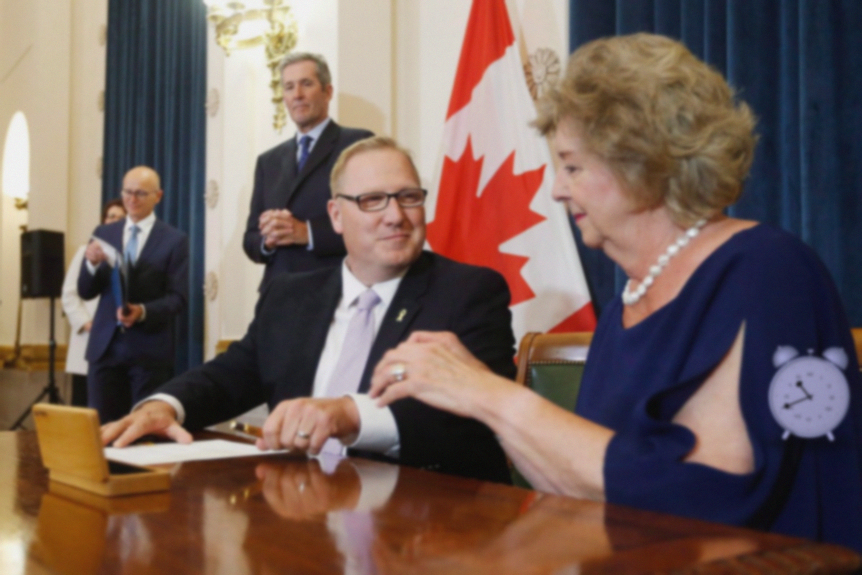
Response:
h=10 m=41
